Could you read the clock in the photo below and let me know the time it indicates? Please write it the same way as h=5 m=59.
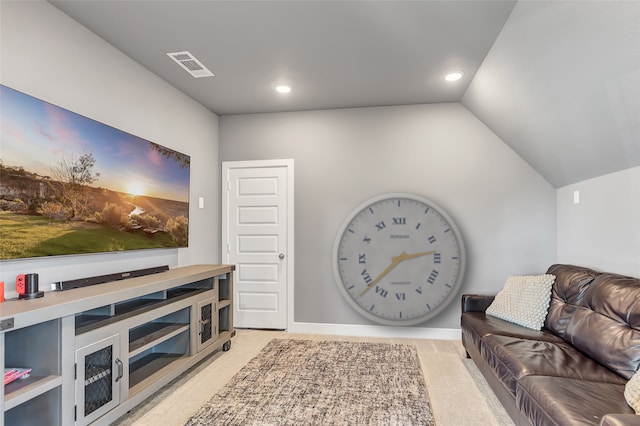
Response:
h=2 m=38
